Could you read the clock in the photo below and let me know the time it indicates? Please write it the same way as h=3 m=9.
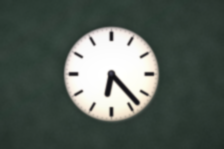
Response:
h=6 m=23
